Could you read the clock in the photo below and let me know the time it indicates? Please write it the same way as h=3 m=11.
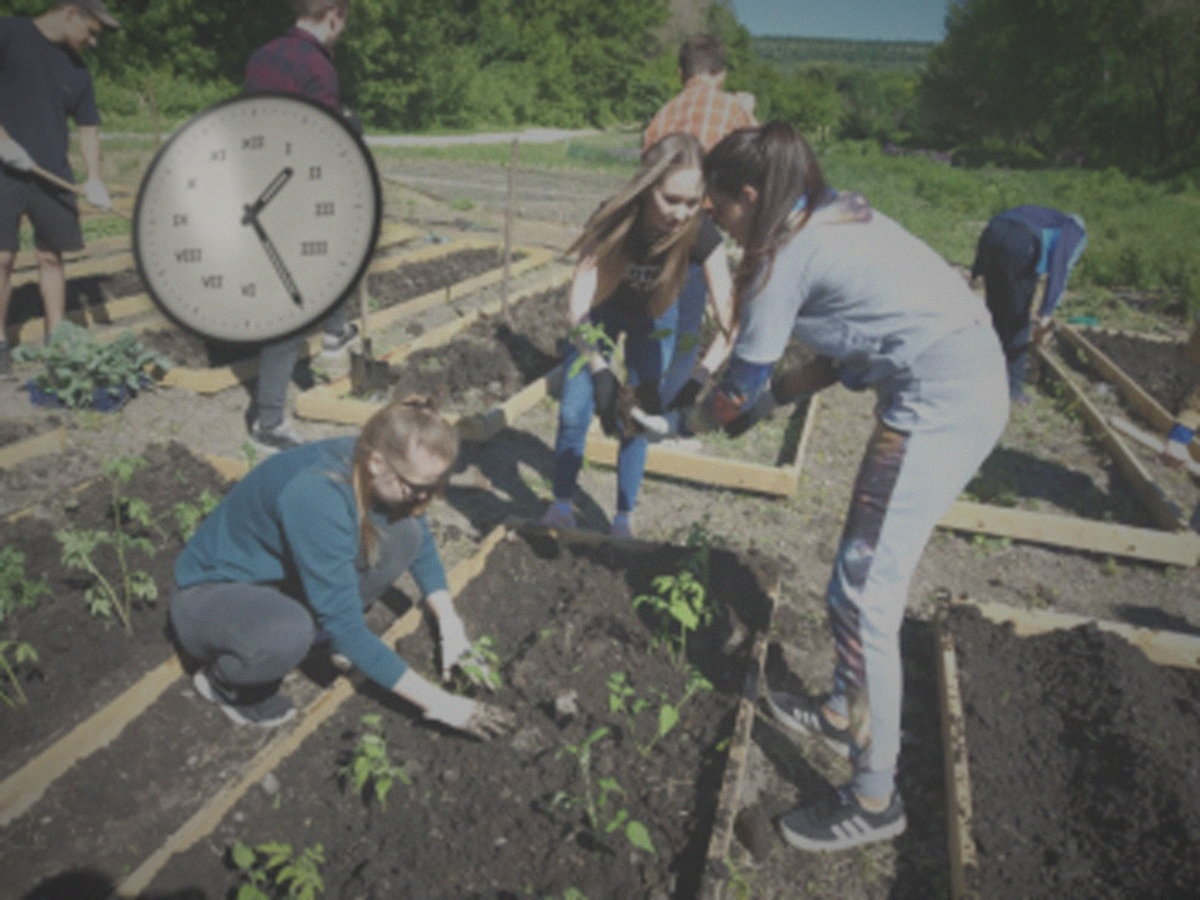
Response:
h=1 m=25
